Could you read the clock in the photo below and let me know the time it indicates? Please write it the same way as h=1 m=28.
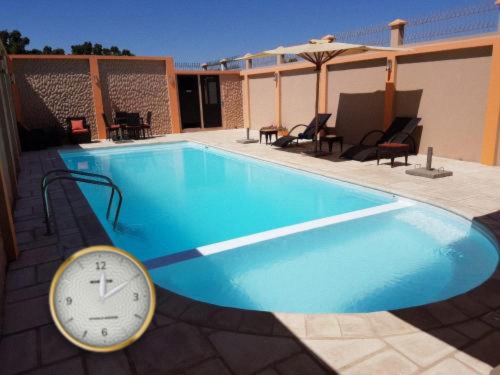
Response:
h=12 m=10
